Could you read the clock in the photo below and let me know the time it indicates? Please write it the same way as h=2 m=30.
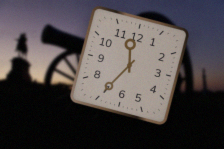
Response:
h=11 m=35
